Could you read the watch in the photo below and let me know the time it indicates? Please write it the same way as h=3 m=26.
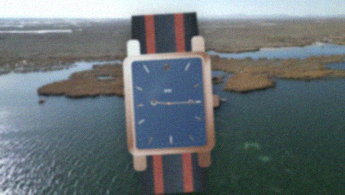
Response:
h=9 m=15
